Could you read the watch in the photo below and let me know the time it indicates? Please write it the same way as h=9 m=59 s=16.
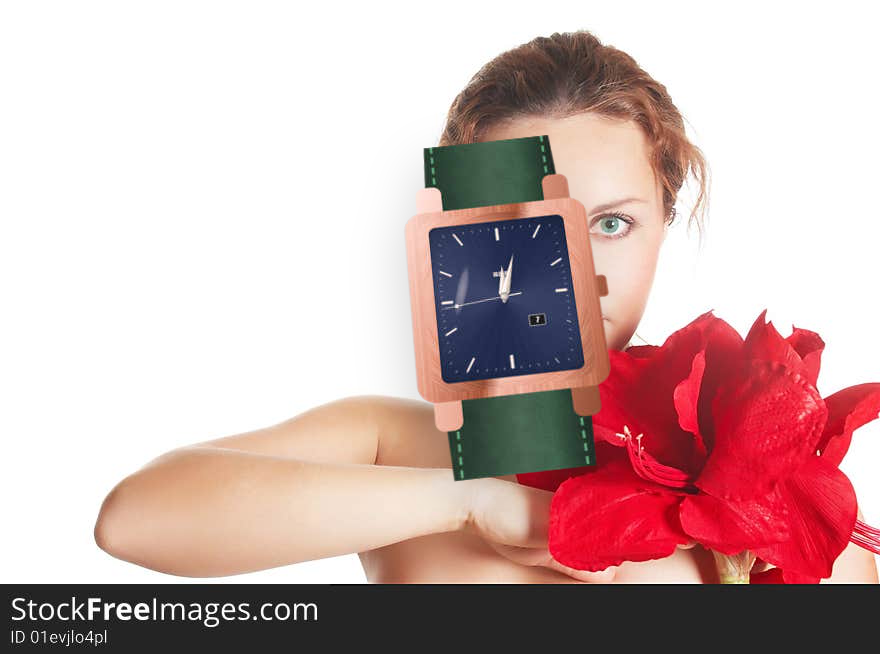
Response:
h=12 m=2 s=44
